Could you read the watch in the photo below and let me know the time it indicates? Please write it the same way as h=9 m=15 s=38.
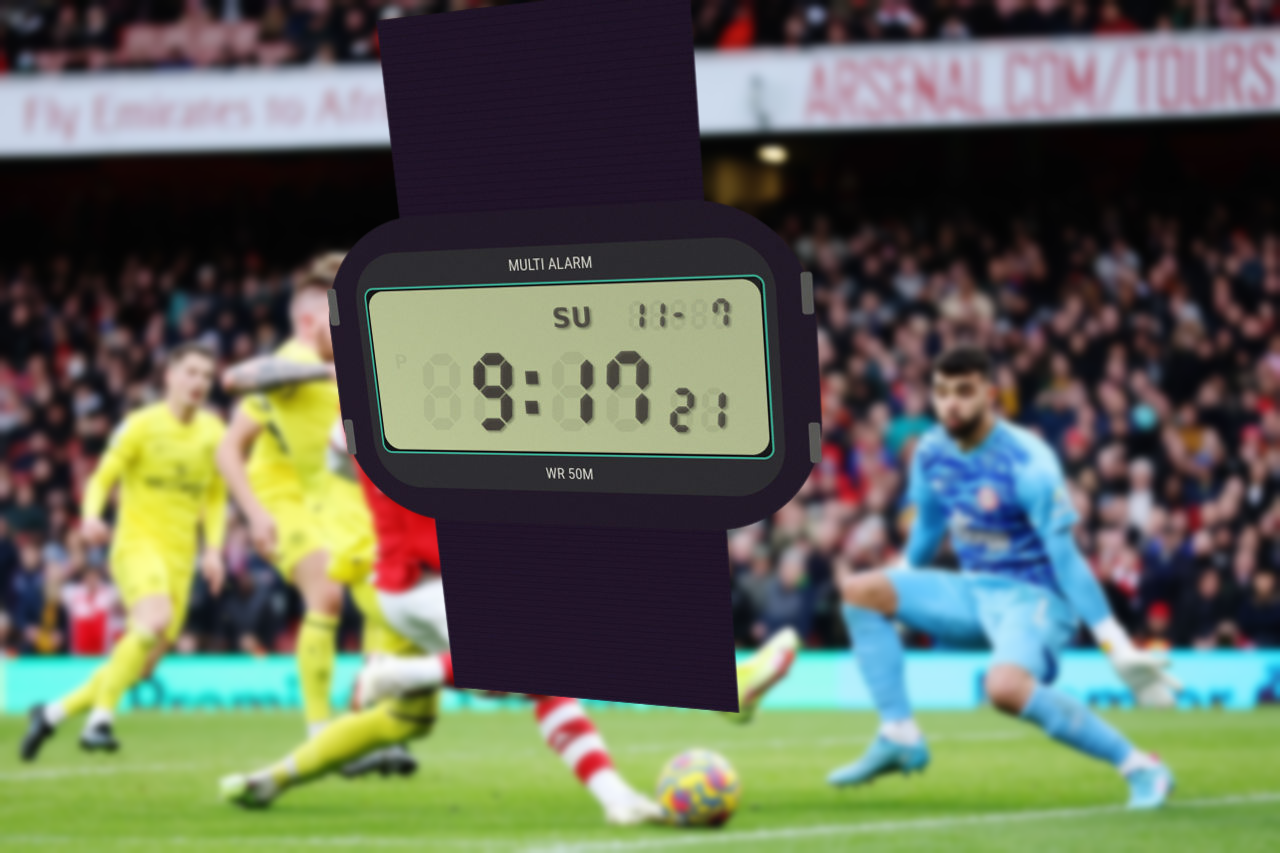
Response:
h=9 m=17 s=21
